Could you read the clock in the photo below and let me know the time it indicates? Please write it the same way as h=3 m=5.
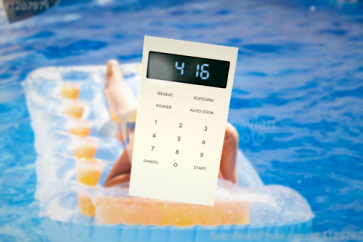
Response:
h=4 m=16
